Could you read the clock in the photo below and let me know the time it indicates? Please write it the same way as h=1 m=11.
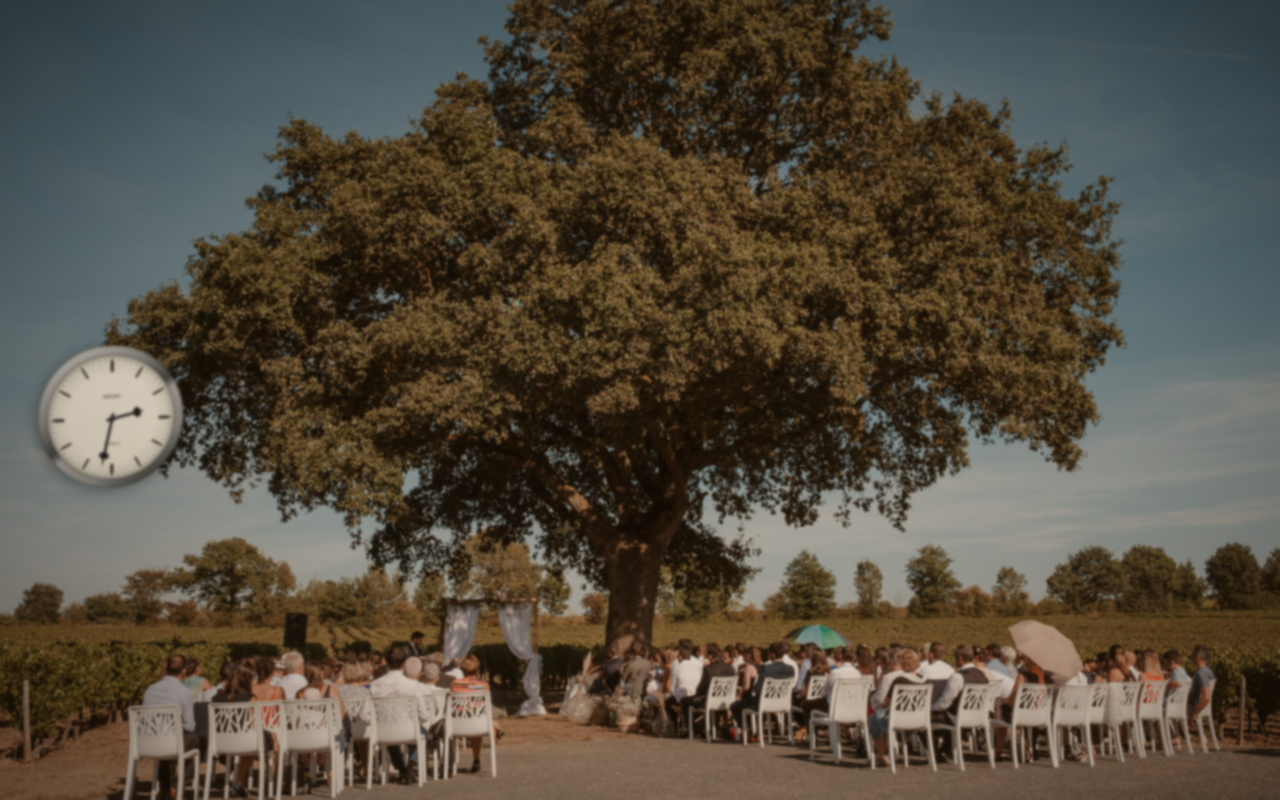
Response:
h=2 m=32
